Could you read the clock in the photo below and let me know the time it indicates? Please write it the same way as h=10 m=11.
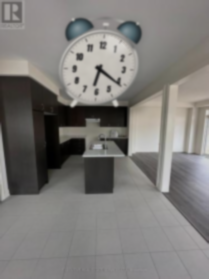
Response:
h=6 m=21
